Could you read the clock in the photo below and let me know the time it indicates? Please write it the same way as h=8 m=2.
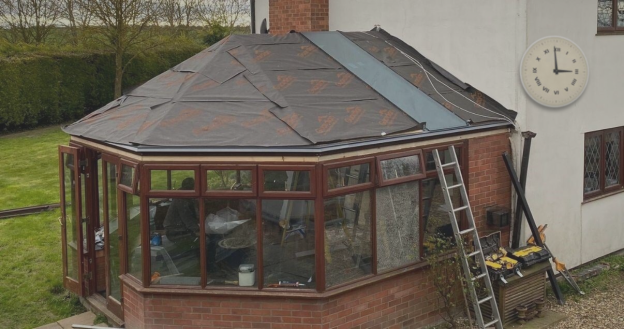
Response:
h=2 m=59
